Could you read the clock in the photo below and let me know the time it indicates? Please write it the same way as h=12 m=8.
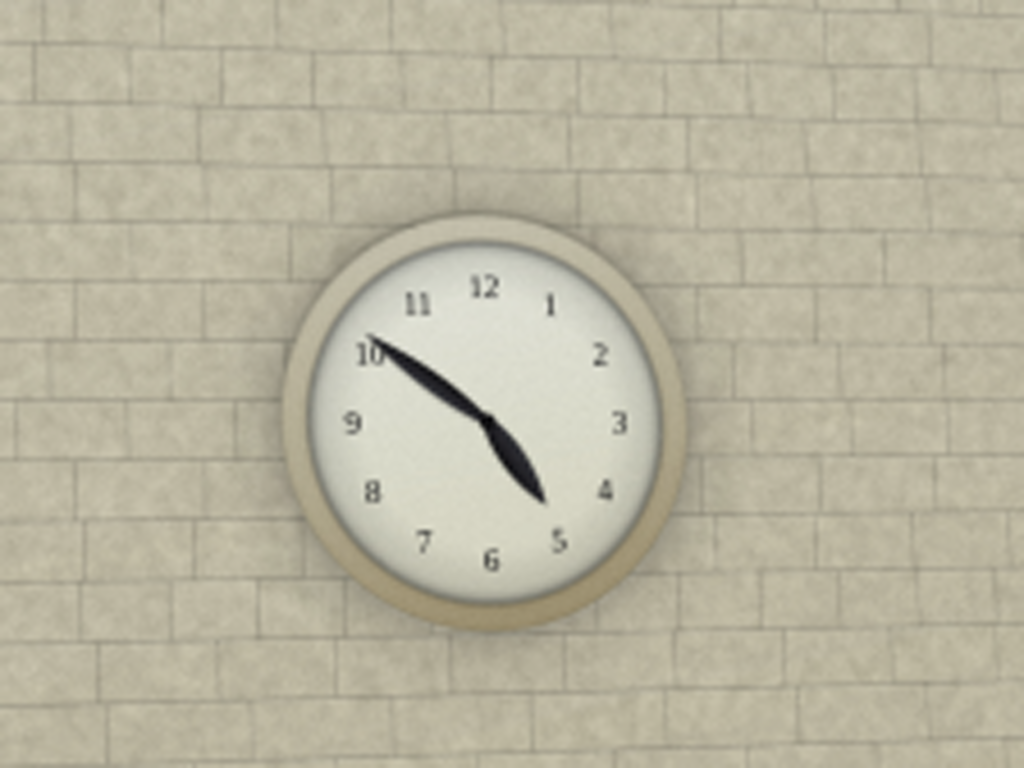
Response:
h=4 m=51
